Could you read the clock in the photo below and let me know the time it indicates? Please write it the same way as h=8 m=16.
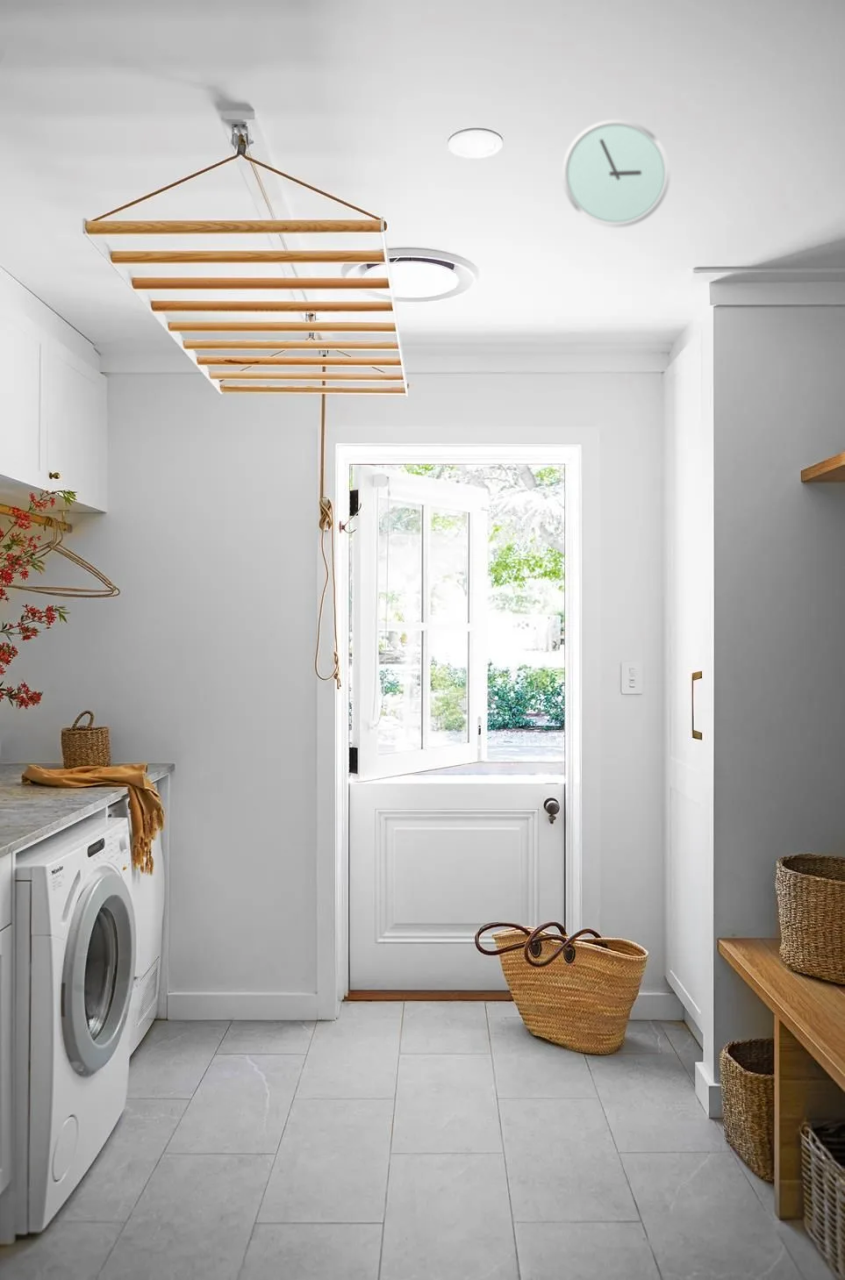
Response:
h=2 m=56
